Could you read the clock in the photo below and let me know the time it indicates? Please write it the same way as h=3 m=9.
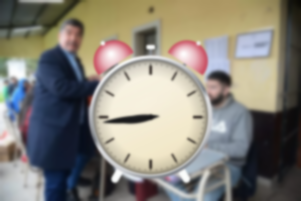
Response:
h=8 m=44
